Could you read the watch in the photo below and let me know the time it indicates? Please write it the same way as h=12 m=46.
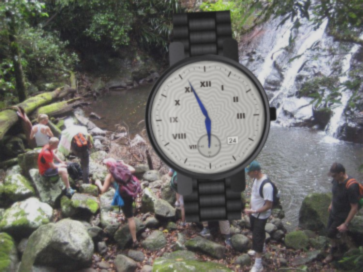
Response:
h=5 m=56
